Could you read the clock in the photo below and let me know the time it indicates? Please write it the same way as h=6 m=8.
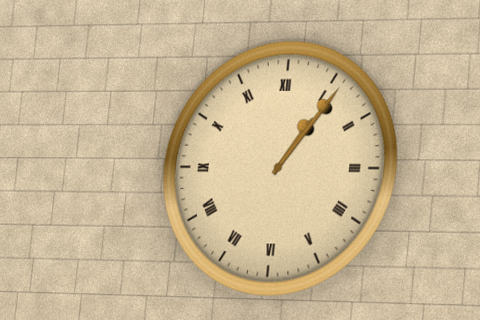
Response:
h=1 m=6
